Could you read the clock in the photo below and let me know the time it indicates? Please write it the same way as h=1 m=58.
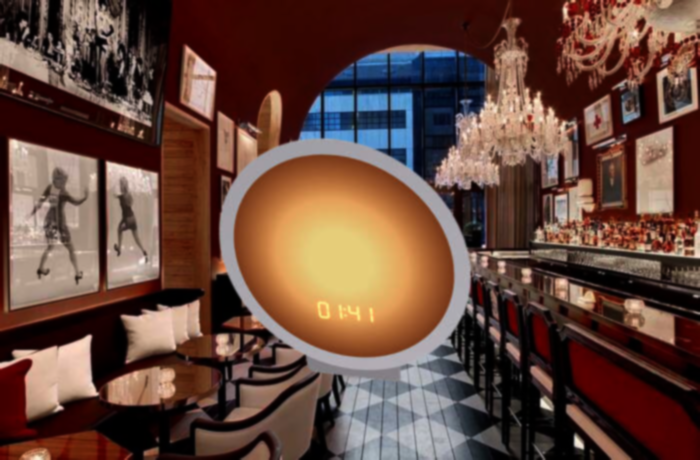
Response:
h=1 m=41
